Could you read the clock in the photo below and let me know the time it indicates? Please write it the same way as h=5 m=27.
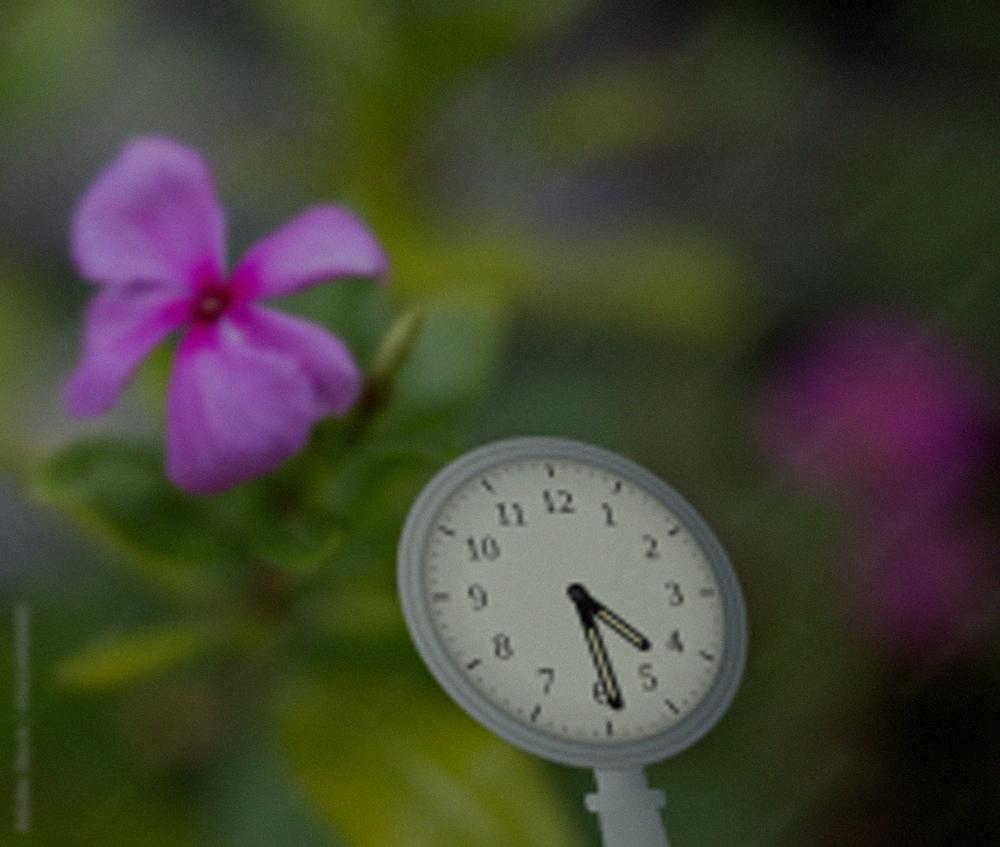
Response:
h=4 m=29
